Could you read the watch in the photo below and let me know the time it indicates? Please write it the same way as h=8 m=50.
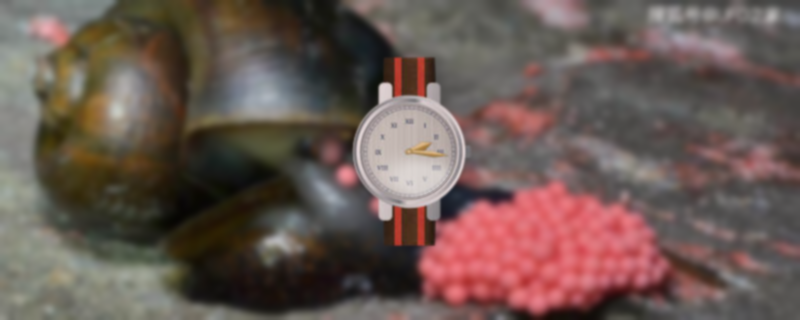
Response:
h=2 m=16
